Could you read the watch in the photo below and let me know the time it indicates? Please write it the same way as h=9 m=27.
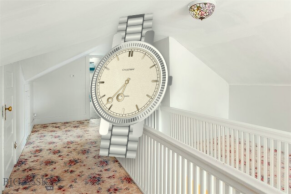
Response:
h=6 m=37
